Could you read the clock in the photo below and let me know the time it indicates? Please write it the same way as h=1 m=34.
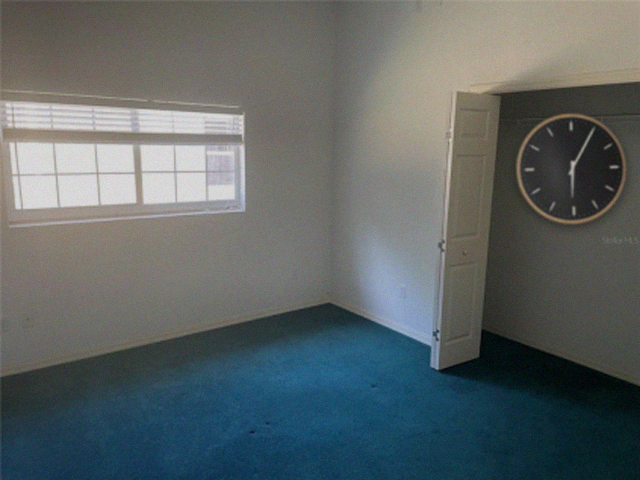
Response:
h=6 m=5
